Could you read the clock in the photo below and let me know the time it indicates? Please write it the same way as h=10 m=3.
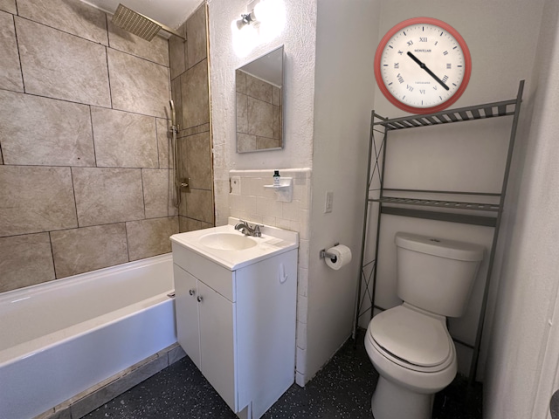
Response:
h=10 m=22
